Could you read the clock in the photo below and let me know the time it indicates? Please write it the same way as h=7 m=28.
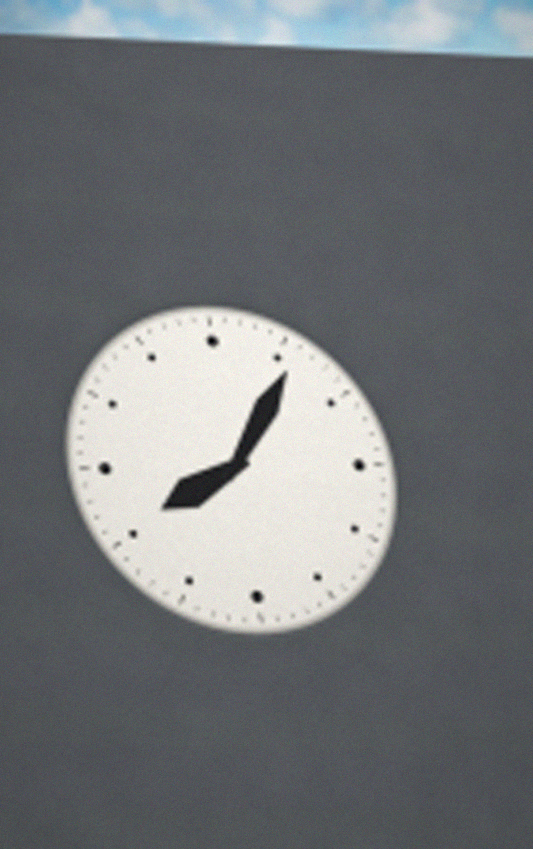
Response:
h=8 m=6
